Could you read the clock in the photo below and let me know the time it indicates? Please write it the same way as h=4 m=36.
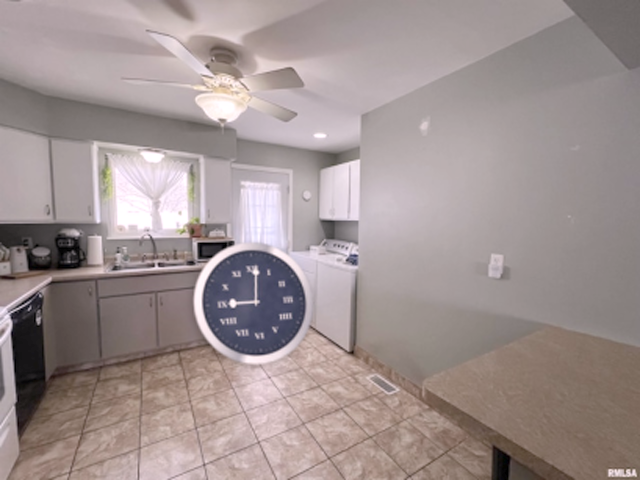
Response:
h=9 m=1
